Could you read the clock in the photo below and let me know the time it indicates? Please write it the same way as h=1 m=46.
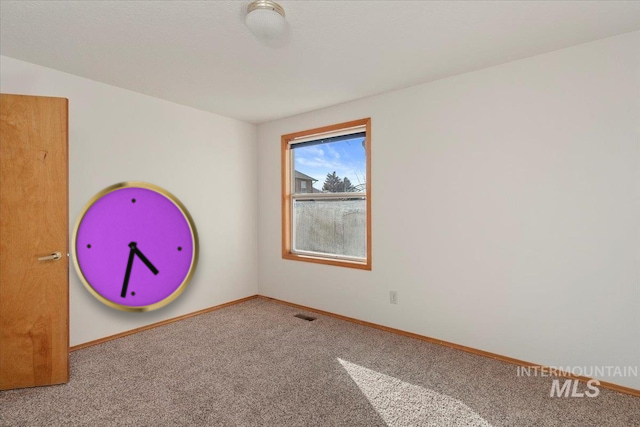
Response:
h=4 m=32
